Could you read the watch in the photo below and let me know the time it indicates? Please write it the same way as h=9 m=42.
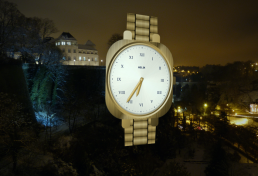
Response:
h=6 m=36
